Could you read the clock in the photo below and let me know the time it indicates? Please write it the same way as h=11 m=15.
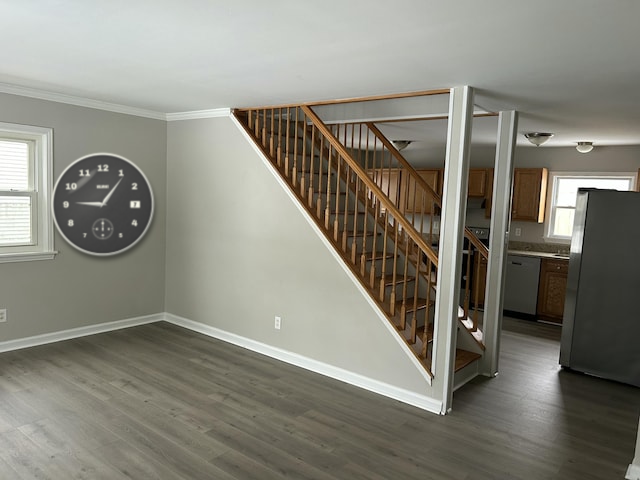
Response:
h=9 m=6
